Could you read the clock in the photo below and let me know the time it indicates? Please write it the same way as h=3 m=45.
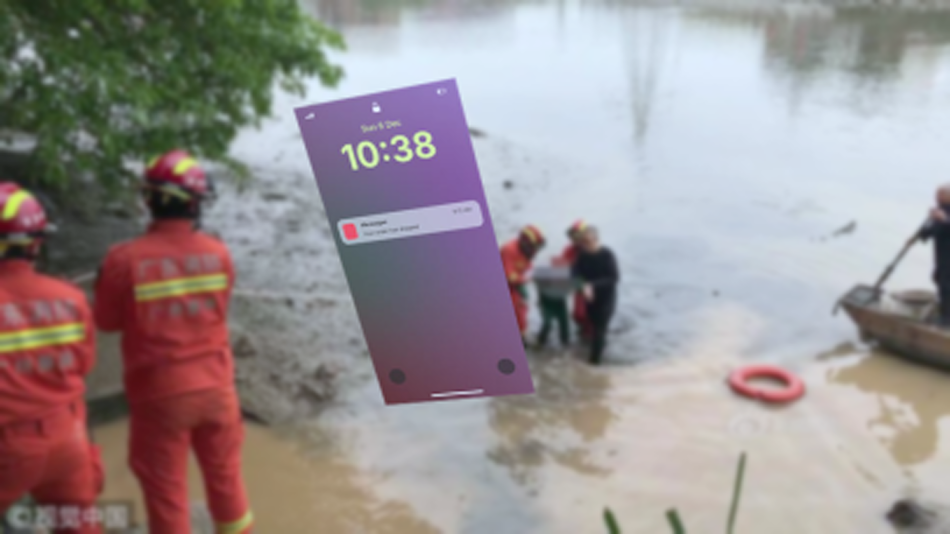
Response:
h=10 m=38
